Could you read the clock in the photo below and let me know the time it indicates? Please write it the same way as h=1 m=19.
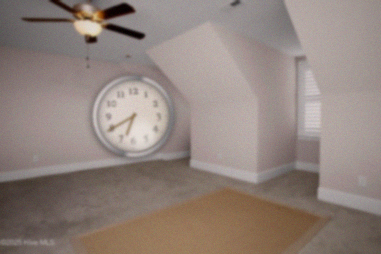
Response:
h=6 m=40
